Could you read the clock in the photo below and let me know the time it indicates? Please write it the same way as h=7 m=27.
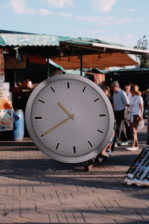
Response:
h=10 m=40
